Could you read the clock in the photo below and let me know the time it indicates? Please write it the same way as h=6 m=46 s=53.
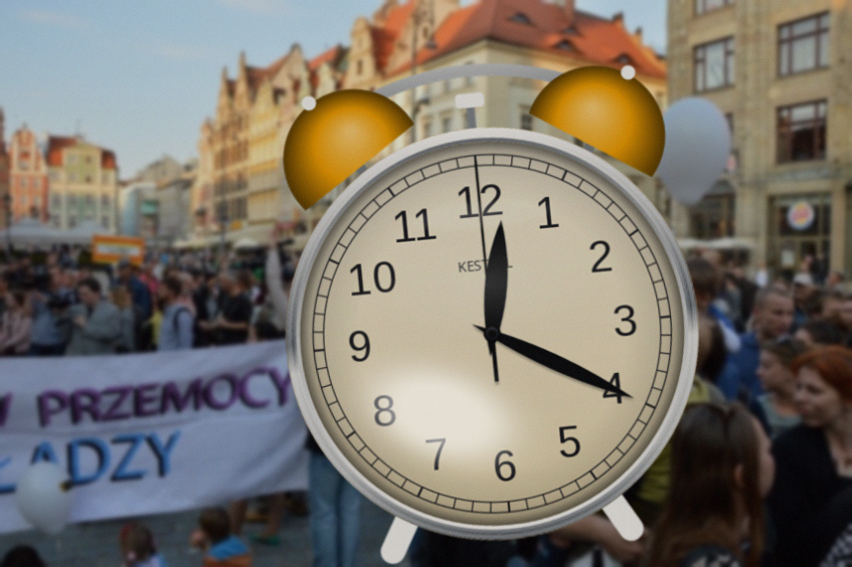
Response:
h=12 m=20 s=0
